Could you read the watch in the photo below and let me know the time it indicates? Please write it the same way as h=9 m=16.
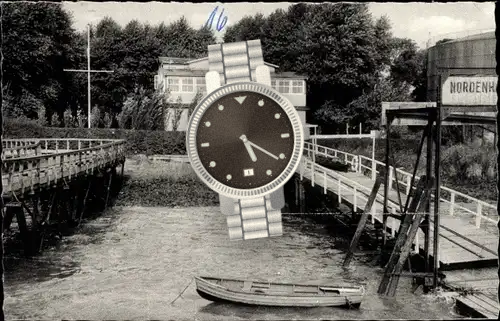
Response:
h=5 m=21
